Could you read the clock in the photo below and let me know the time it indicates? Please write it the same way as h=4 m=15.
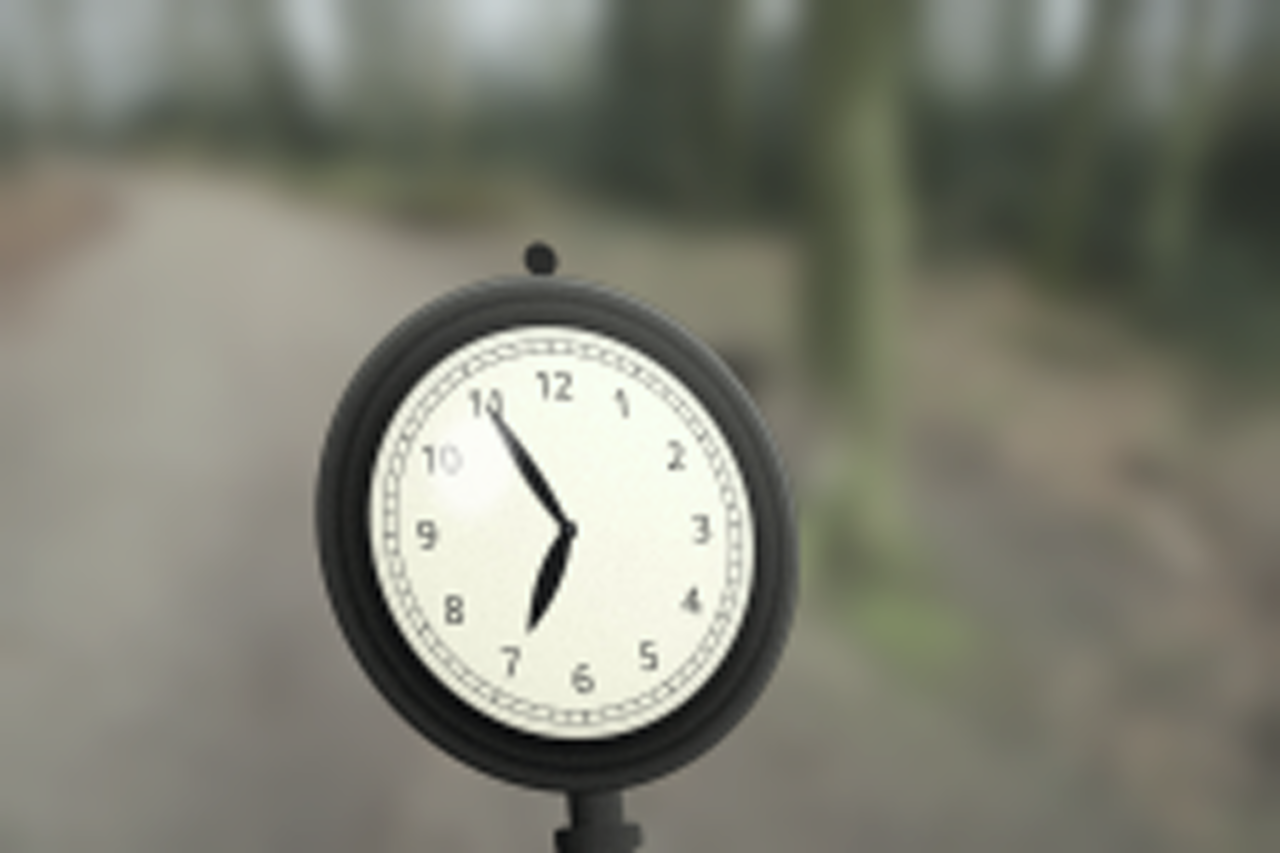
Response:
h=6 m=55
